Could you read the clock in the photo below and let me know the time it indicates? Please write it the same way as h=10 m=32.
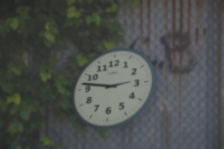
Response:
h=2 m=47
